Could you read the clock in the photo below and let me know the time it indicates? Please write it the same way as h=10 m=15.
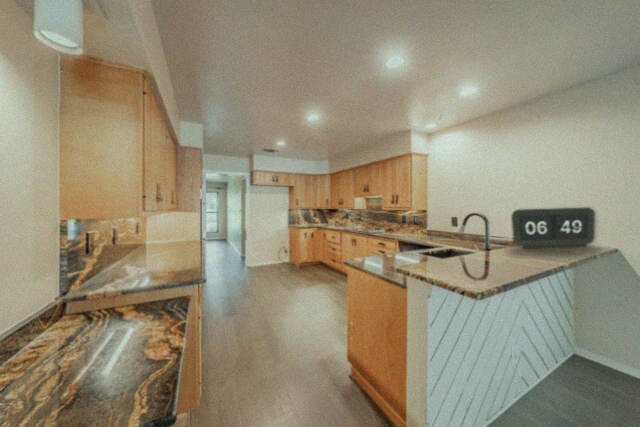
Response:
h=6 m=49
